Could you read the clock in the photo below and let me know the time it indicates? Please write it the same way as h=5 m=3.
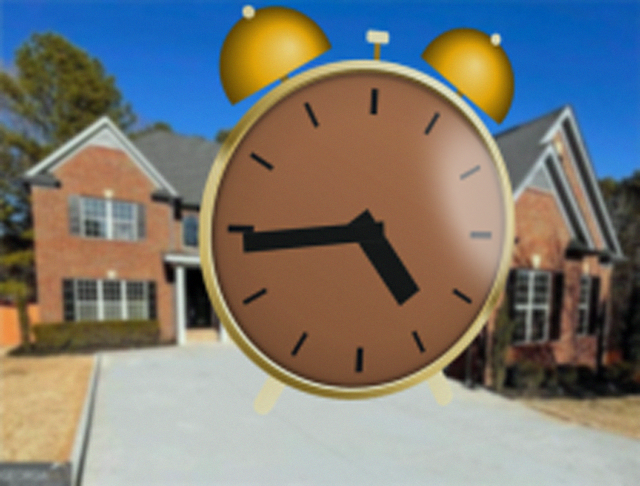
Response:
h=4 m=44
